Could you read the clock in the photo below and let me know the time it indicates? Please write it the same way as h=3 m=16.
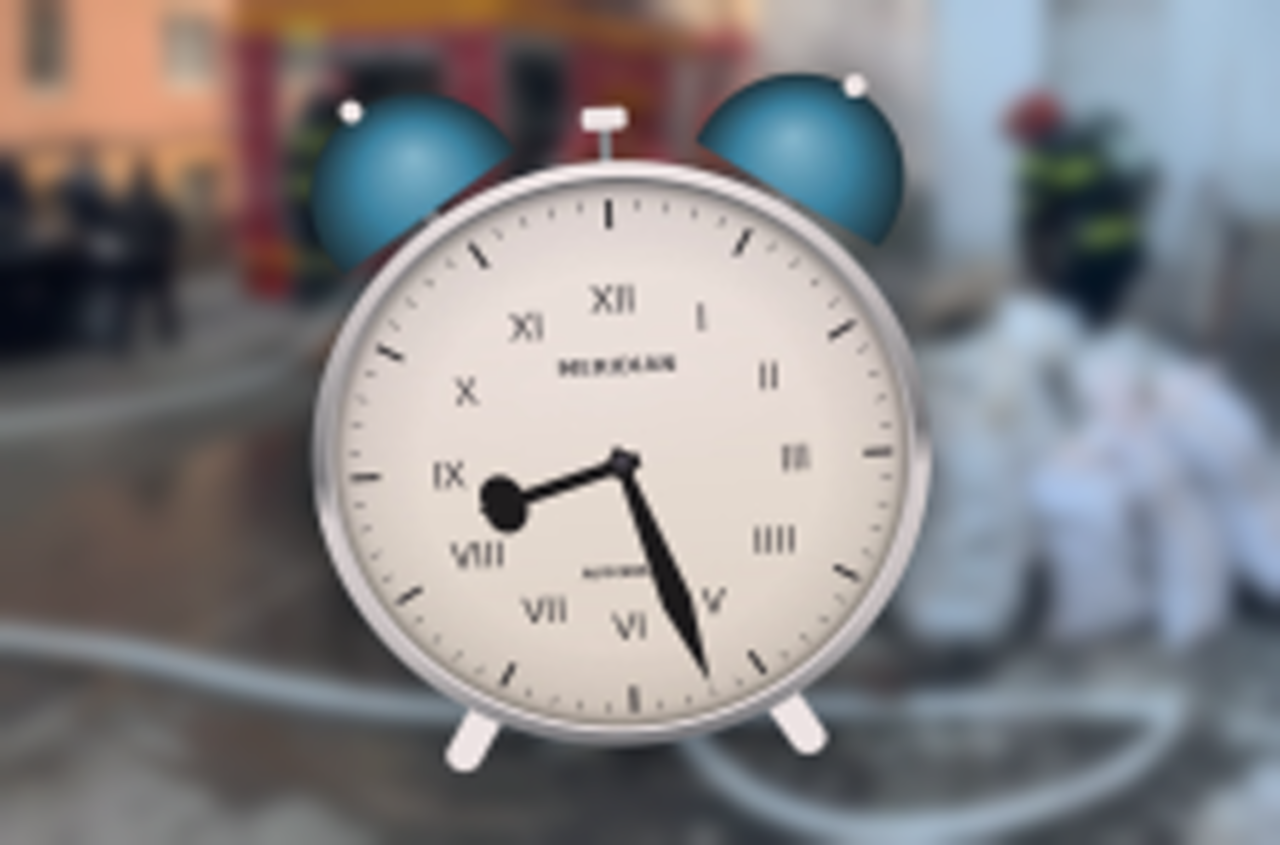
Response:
h=8 m=27
